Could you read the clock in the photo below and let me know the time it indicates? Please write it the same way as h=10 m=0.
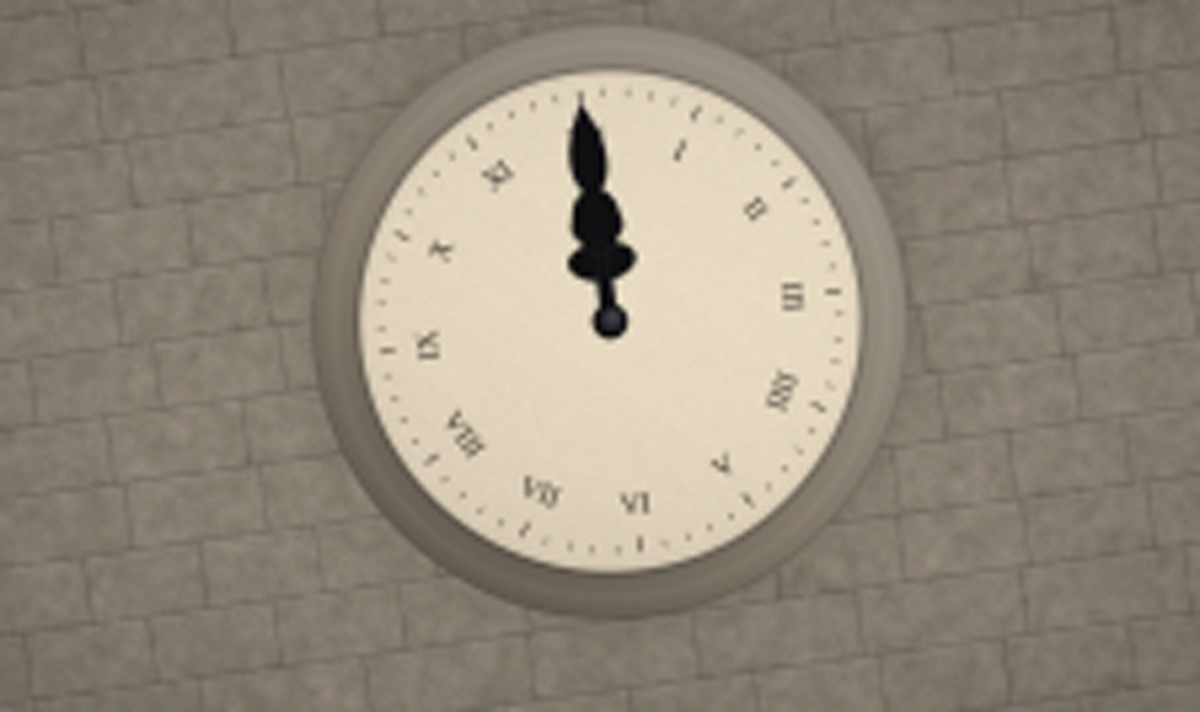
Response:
h=12 m=0
